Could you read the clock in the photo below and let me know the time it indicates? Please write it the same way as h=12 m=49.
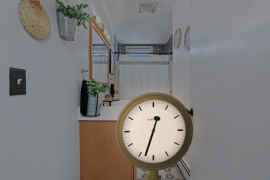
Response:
h=12 m=33
